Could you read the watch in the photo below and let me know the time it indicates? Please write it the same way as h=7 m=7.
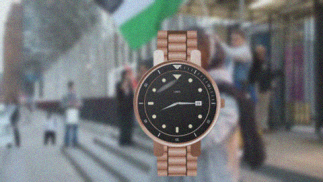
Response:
h=8 m=15
